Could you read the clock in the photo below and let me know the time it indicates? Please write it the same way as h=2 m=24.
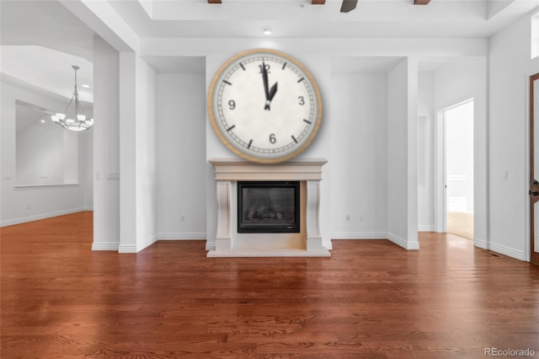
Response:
h=1 m=0
